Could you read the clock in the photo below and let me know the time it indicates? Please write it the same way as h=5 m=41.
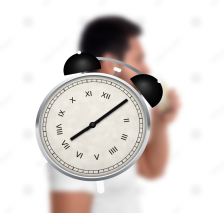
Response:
h=7 m=5
